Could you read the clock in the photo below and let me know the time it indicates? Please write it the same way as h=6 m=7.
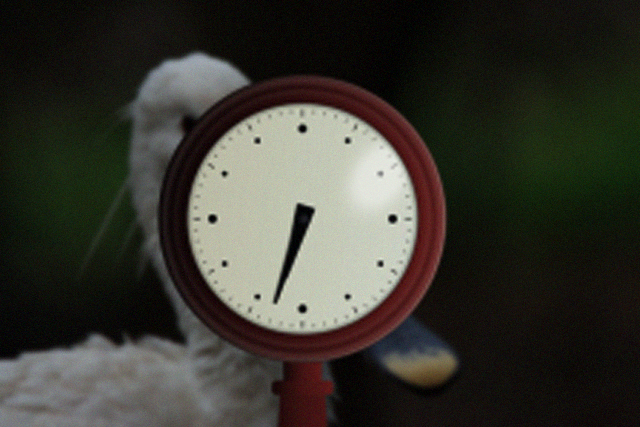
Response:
h=6 m=33
